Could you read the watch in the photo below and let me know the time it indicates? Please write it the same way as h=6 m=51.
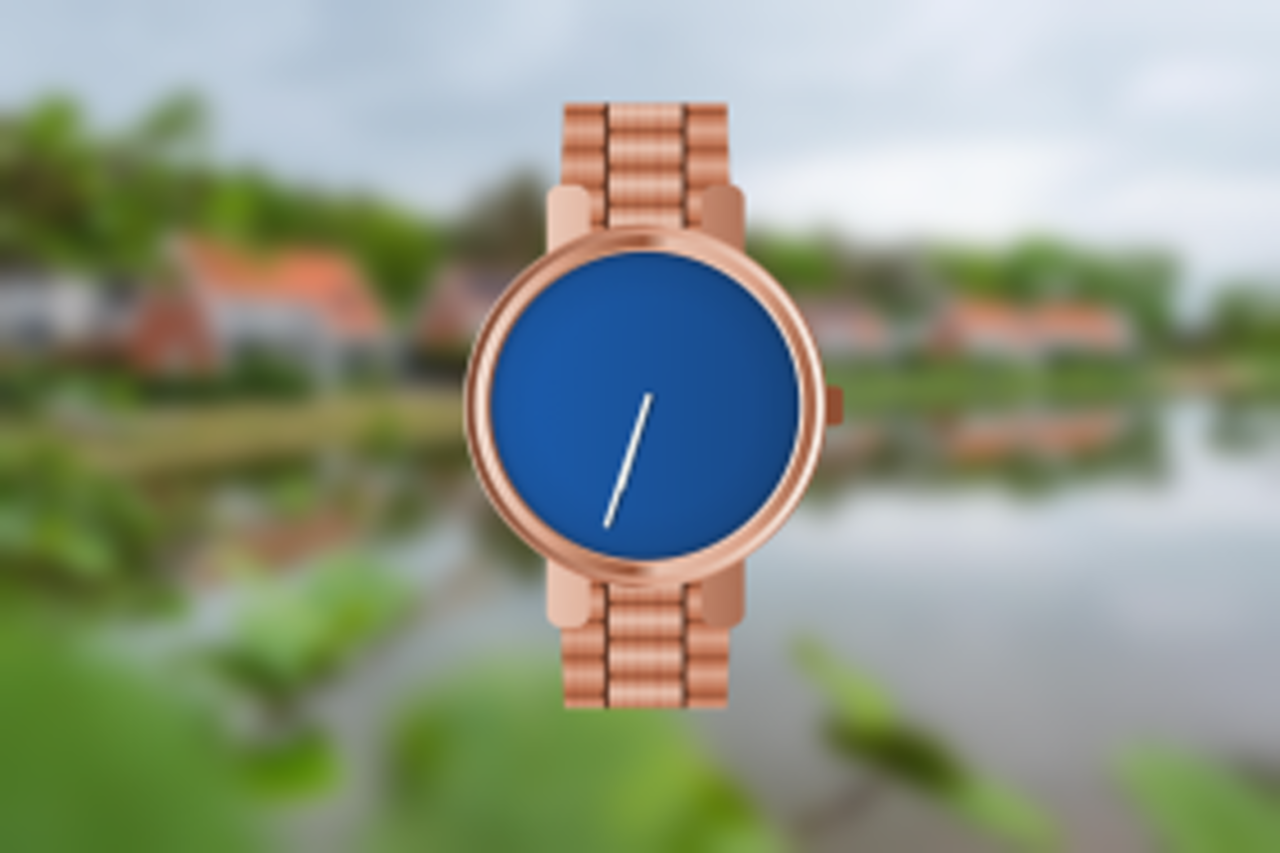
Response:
h=6 m=33
